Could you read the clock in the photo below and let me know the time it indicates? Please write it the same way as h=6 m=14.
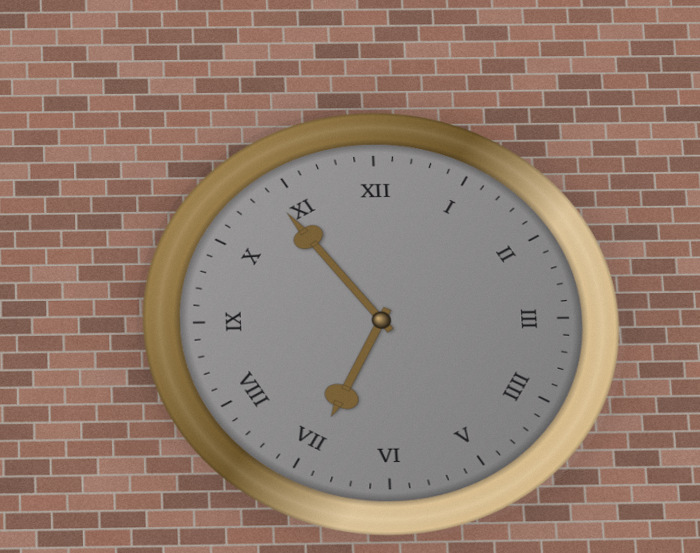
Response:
h=6 m=54
